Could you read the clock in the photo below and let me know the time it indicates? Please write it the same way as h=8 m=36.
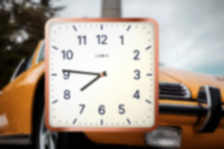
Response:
h=7 m=46
